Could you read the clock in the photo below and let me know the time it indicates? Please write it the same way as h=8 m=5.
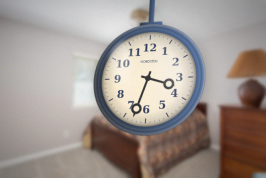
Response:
h=3 m=33
